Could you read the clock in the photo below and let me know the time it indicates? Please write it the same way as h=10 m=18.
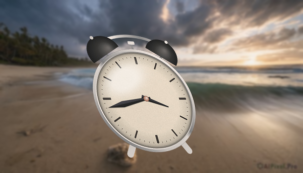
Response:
h=3 m=43
